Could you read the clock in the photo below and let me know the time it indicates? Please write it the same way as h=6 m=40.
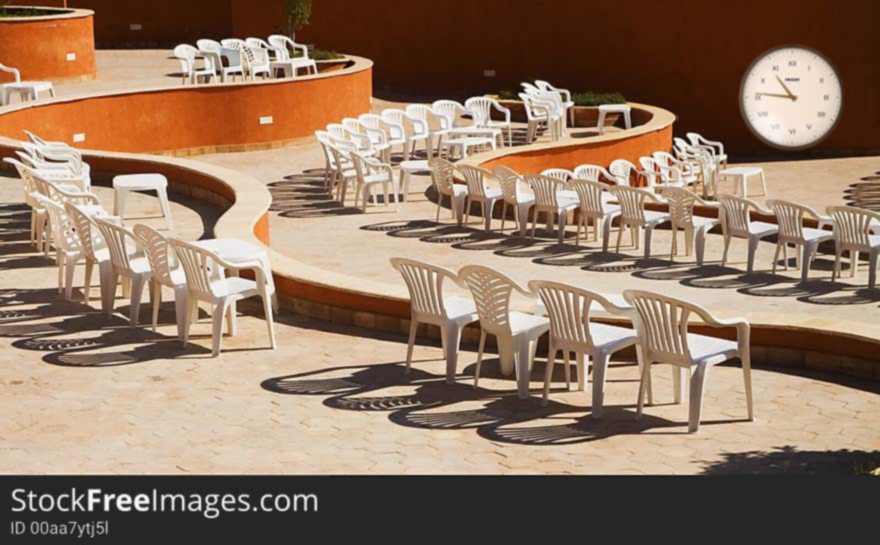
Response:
h=10 m=46
